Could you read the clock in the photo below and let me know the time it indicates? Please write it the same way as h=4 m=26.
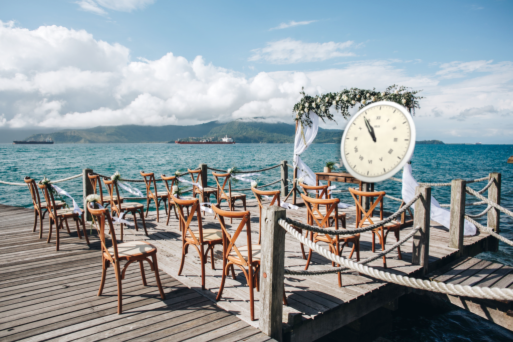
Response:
h=10 m=54
